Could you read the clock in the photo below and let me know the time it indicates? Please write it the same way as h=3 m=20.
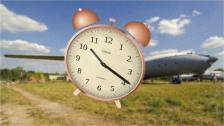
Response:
h=10 m=19
